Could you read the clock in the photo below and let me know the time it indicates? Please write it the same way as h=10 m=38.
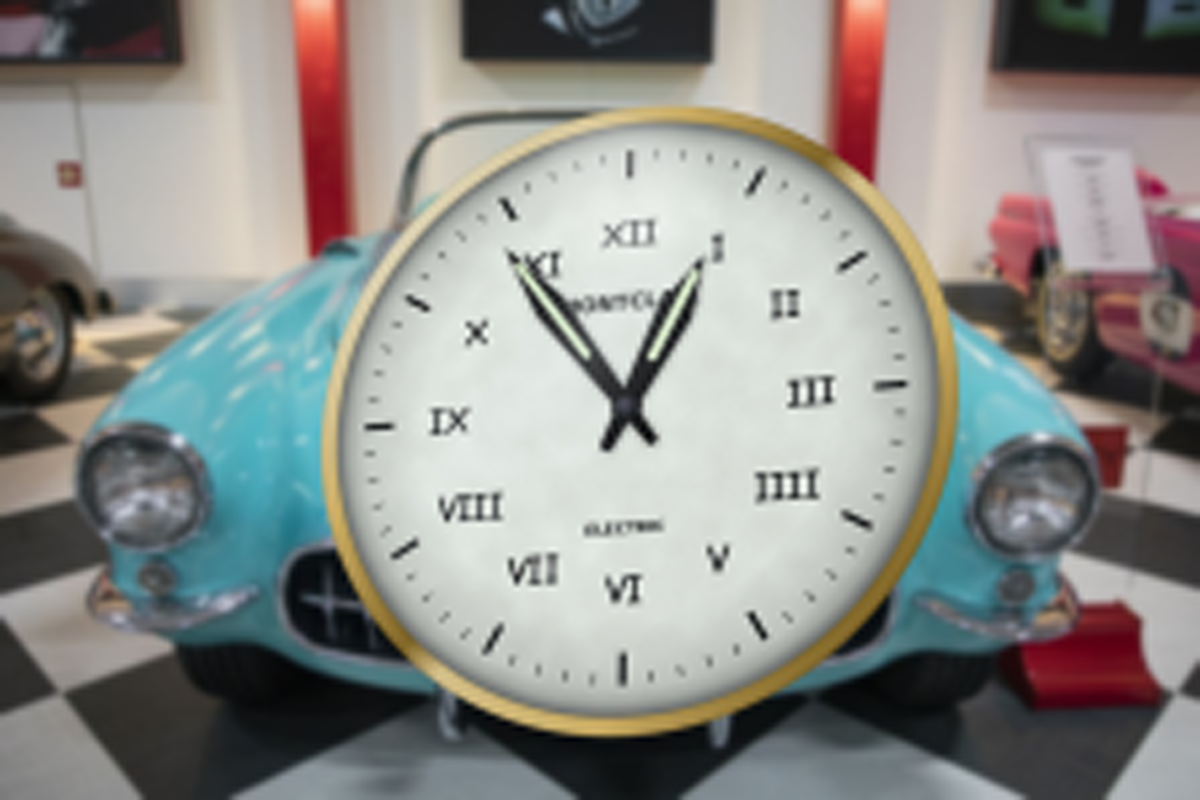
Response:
h=12 m=54
